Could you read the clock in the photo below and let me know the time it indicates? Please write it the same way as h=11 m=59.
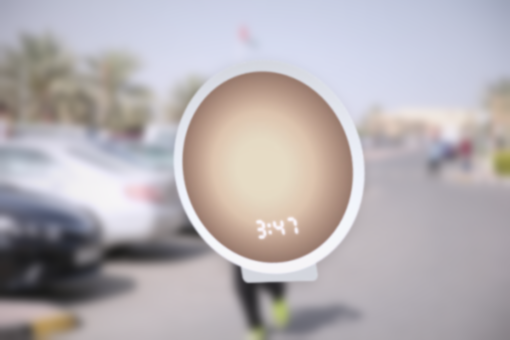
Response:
h=3 m=47
